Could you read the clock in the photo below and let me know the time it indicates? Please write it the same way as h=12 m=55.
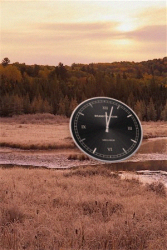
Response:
h=12 m=3
